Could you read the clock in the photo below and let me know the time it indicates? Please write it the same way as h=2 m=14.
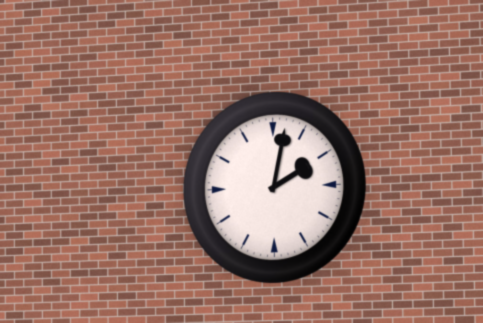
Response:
h=2 m=2
